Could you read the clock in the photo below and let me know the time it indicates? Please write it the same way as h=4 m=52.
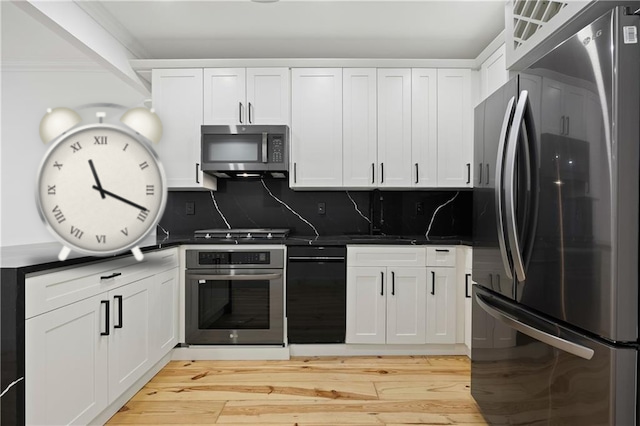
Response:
h=11 m=19
